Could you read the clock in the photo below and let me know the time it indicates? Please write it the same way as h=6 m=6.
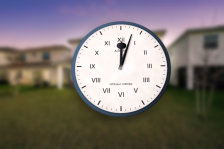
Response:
h=12 m=3
